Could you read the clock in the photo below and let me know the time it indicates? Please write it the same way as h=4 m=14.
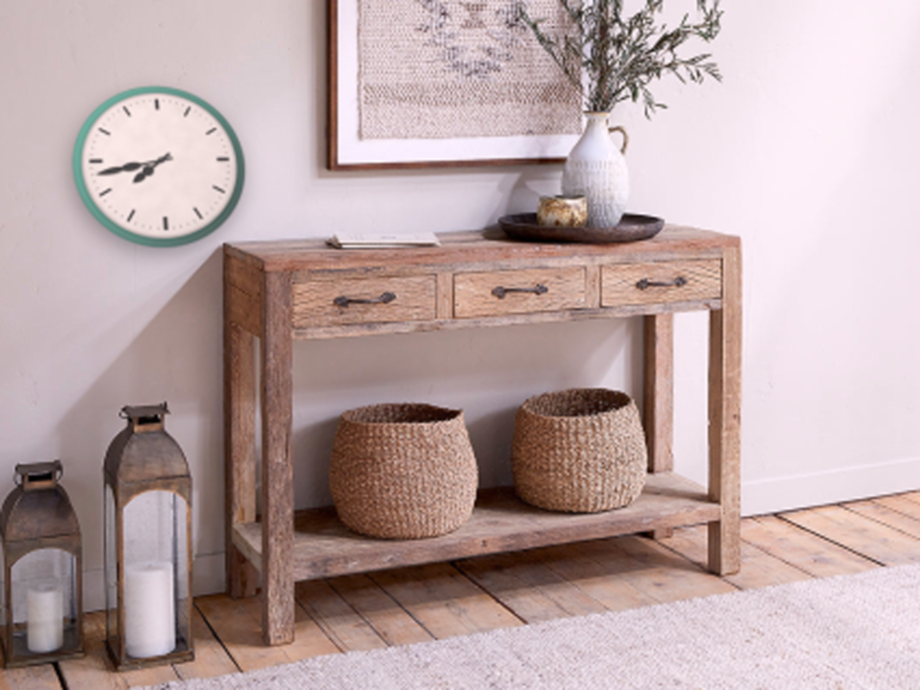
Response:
h=7 m=43
